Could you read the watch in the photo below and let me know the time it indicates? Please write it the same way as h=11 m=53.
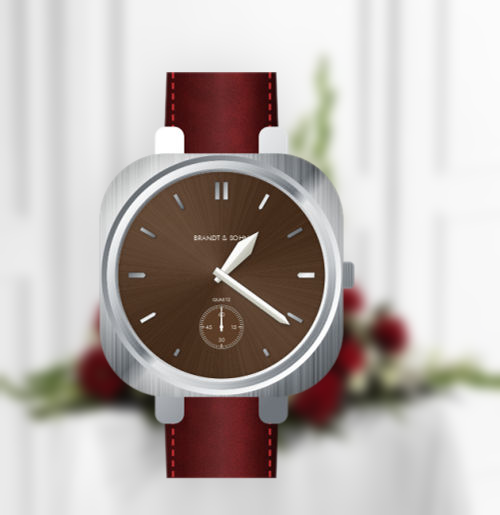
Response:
h=1 m=21
